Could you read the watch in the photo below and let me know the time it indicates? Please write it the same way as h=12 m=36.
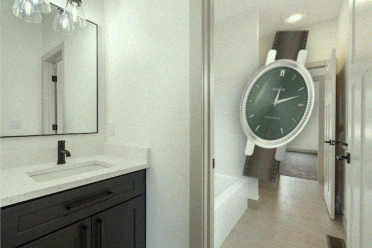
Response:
h=12 m=12
